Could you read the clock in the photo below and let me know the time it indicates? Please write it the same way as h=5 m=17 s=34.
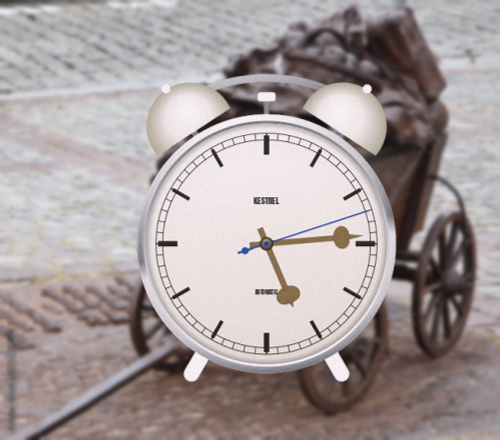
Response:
h=5 m=14 s=12
